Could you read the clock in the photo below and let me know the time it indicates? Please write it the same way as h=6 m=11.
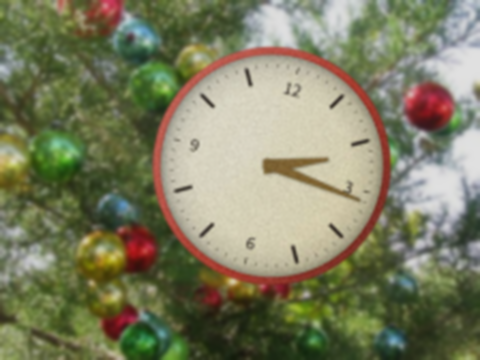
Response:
h=2 m=16
